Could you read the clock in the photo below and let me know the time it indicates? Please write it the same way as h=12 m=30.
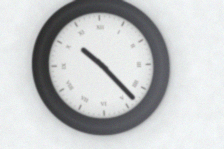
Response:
h=10 m=23
